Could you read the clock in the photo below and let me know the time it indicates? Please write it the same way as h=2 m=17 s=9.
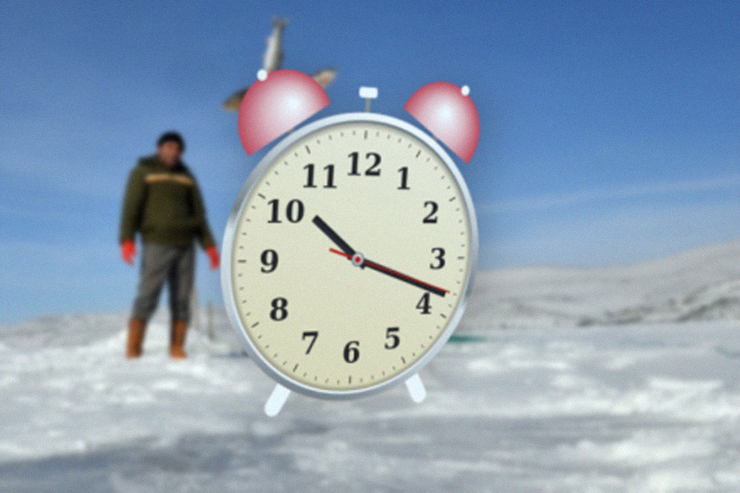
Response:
h=10 m=18 s=18
